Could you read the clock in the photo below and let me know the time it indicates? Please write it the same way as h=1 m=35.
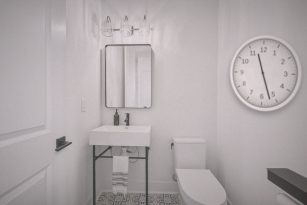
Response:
h=11 m=27
